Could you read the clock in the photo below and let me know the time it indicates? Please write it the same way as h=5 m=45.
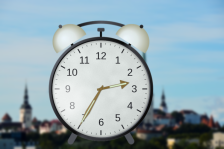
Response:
h=2 m=35
